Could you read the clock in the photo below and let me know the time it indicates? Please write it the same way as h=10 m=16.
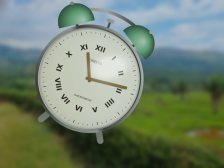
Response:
h=11 m=14
